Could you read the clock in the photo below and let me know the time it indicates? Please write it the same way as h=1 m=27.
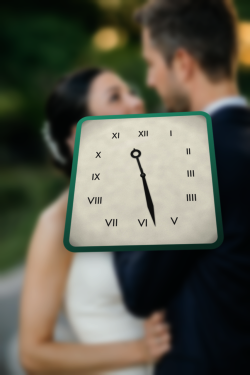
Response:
h=11 m=28
